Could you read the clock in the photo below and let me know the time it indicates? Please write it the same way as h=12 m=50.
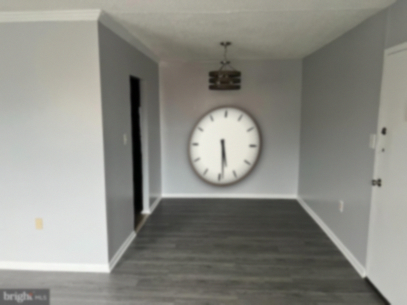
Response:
h=5 m=29
